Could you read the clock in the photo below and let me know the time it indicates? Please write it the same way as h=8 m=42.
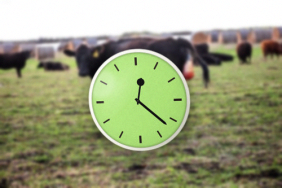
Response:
h=12 m=22
